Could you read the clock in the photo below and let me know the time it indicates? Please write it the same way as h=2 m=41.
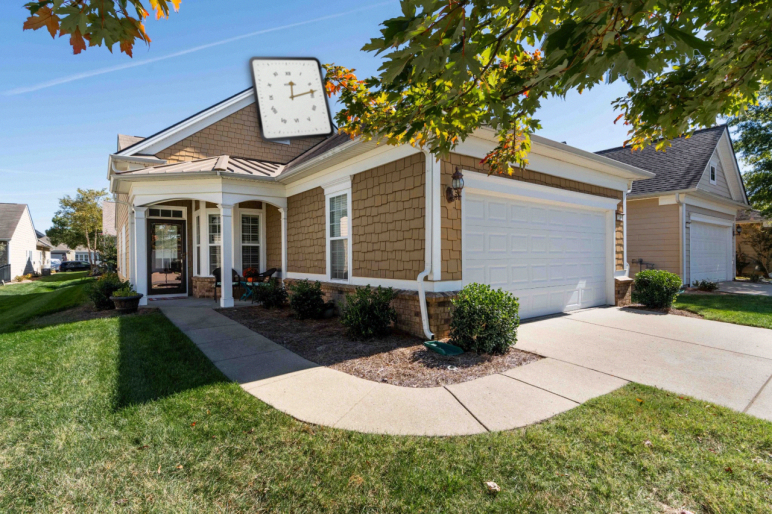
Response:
h=12 m=13
